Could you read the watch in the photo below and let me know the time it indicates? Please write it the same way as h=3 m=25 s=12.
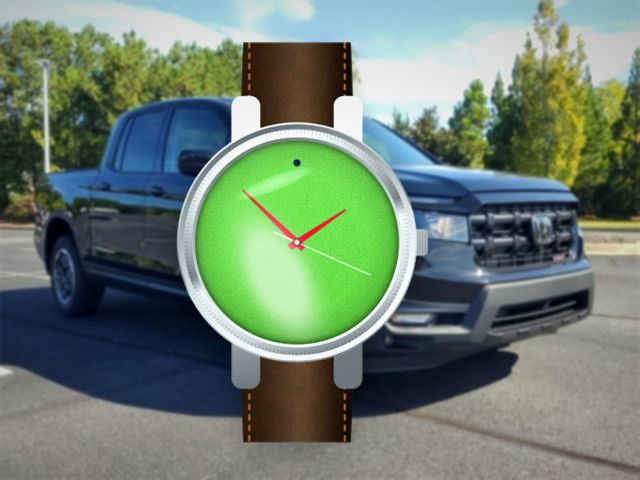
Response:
h=1 m=52 s=19
